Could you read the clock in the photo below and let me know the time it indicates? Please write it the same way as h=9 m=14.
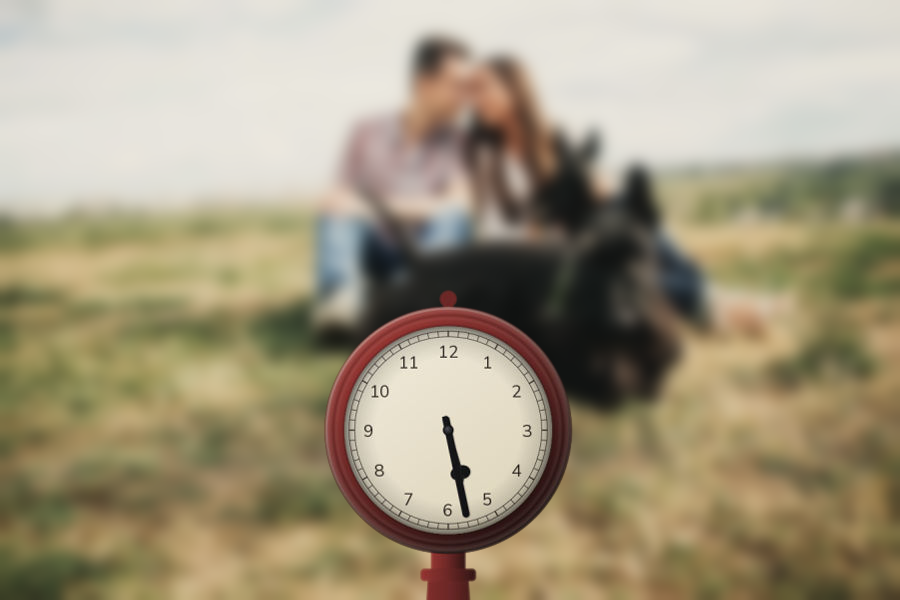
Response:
h=5 m=28
